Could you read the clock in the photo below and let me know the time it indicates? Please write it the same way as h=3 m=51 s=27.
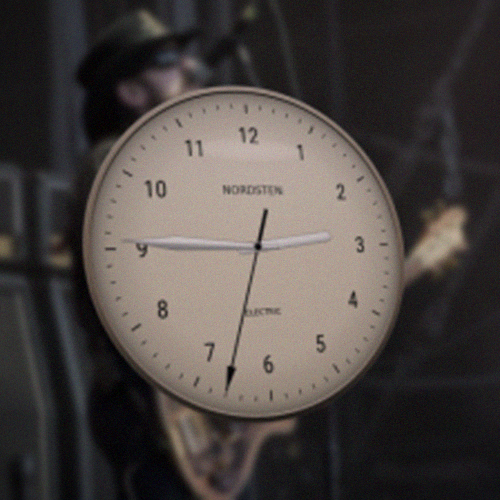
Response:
h=2 m=45 s=33
